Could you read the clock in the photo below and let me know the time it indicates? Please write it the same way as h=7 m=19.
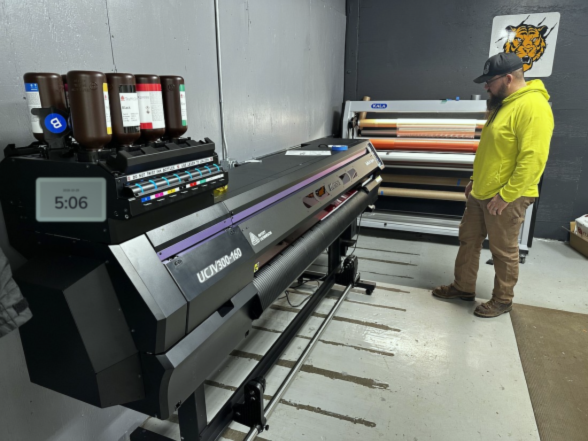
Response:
h=5 m=6
